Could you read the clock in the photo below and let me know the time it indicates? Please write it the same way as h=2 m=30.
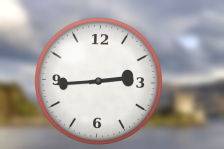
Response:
h=2 m=44
